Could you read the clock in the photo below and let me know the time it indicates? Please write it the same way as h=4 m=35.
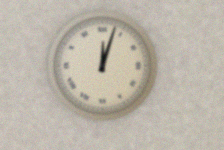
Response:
h=12 m=3
